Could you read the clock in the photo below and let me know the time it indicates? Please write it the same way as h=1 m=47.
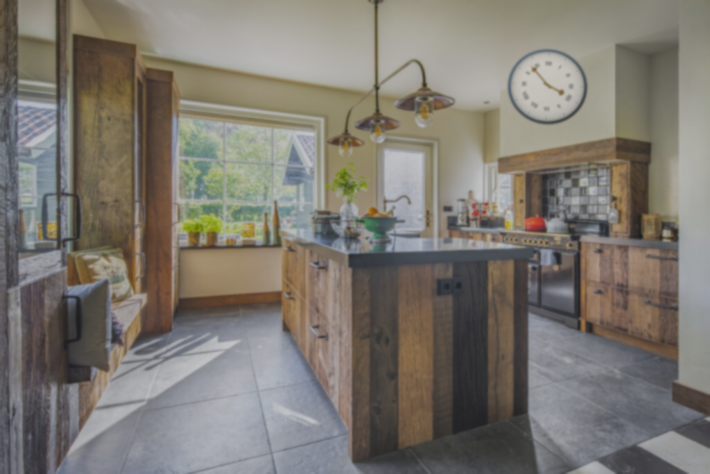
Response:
h=3 m=53
